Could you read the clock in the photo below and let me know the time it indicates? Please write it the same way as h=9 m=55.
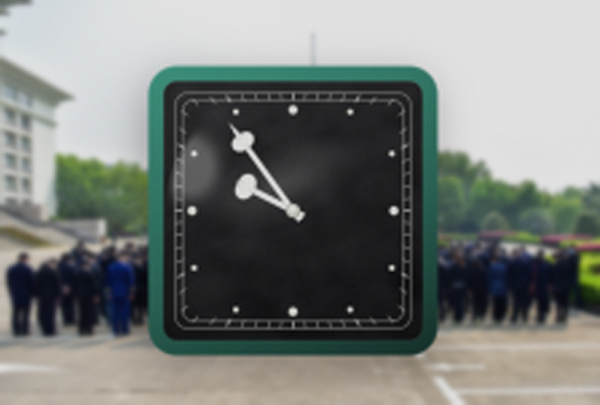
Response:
h=9 m=54
